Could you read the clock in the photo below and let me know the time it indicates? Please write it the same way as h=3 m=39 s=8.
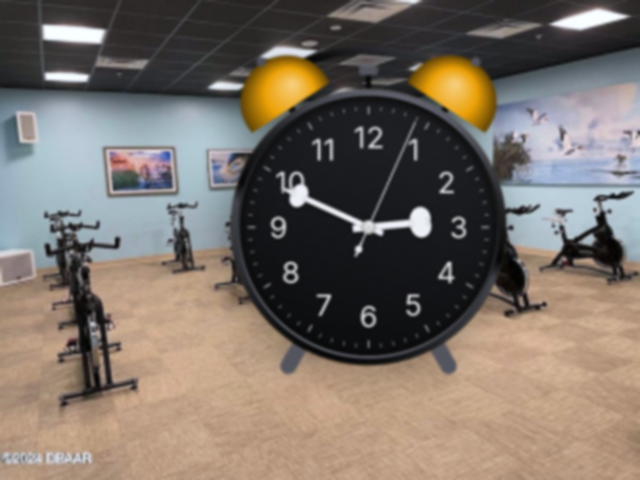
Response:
h=2 m=49 s=4
